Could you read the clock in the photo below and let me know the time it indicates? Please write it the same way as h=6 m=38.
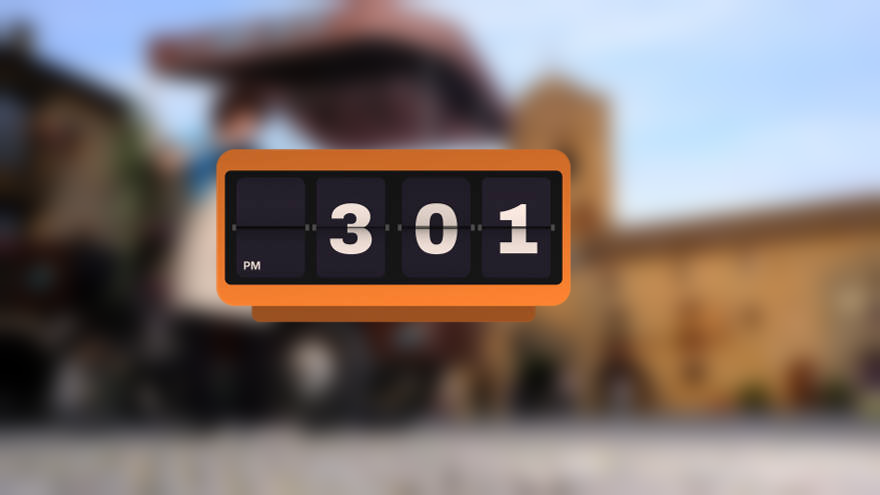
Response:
h=3 m=1
